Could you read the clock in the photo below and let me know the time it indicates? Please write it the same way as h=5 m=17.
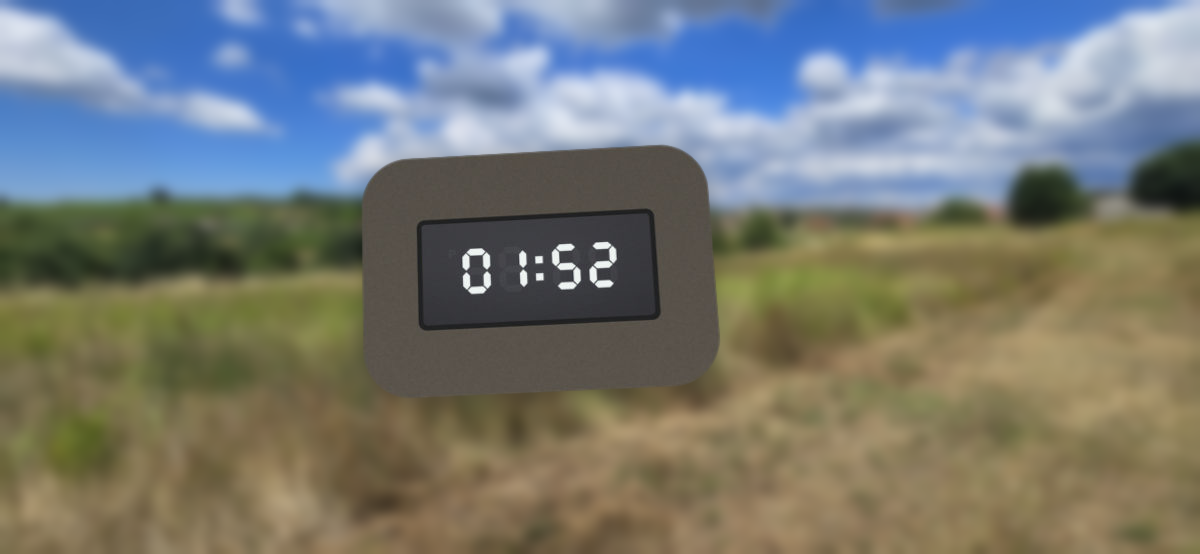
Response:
h=1 m=52
